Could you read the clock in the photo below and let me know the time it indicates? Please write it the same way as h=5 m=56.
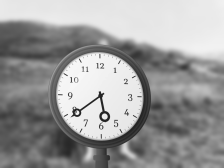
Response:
h=5 m=39
